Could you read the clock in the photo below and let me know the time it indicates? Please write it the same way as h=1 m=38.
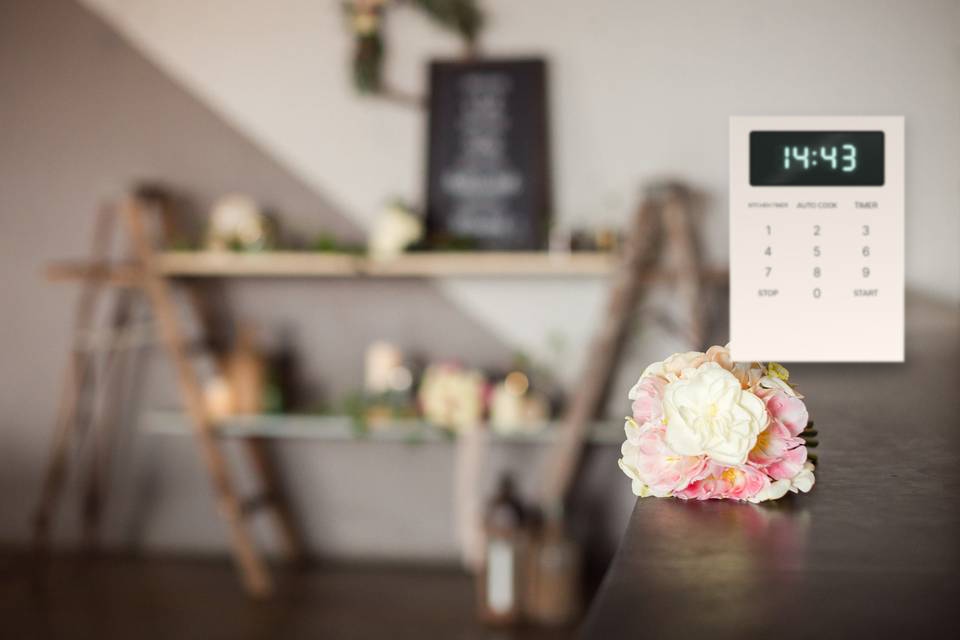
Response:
h=14 m=43
